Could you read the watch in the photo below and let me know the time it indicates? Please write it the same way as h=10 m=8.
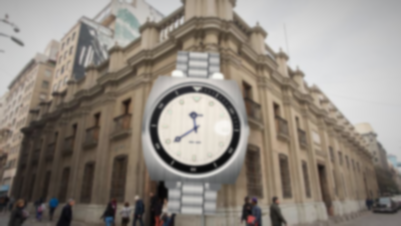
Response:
h=11 m=39
